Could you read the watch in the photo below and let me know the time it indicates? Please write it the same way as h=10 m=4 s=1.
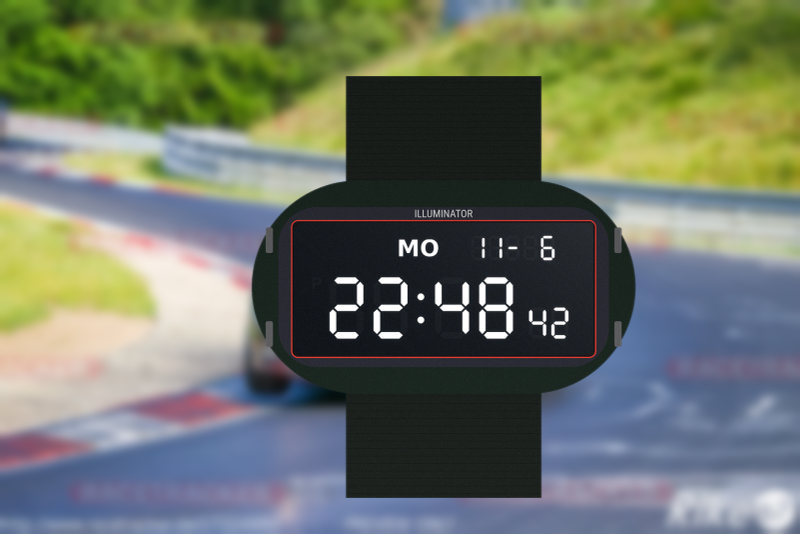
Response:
h=22 m=48 s=42
